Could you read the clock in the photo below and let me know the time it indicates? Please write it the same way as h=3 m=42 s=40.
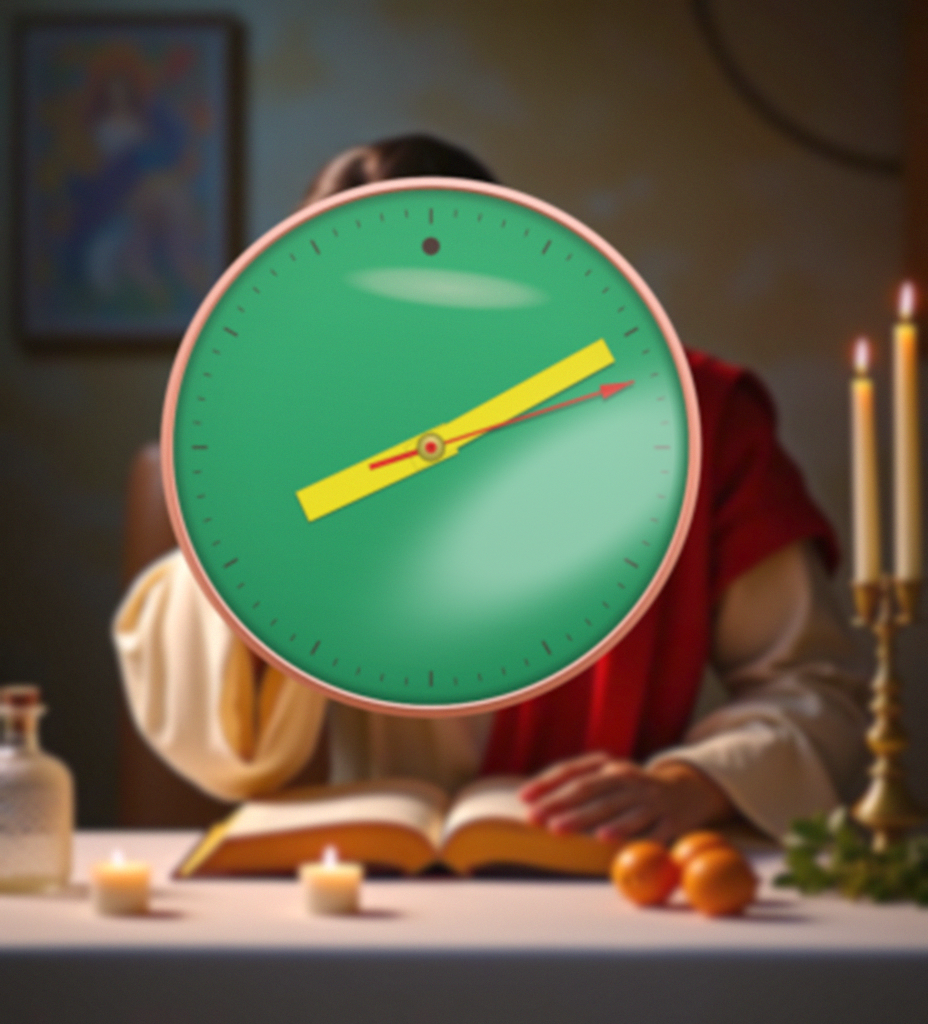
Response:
h=8 m=10 s=12
